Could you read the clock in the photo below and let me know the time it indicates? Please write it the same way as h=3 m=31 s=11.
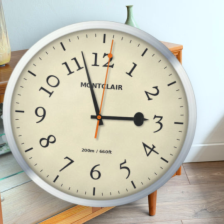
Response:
h=2 m=57 s=1
